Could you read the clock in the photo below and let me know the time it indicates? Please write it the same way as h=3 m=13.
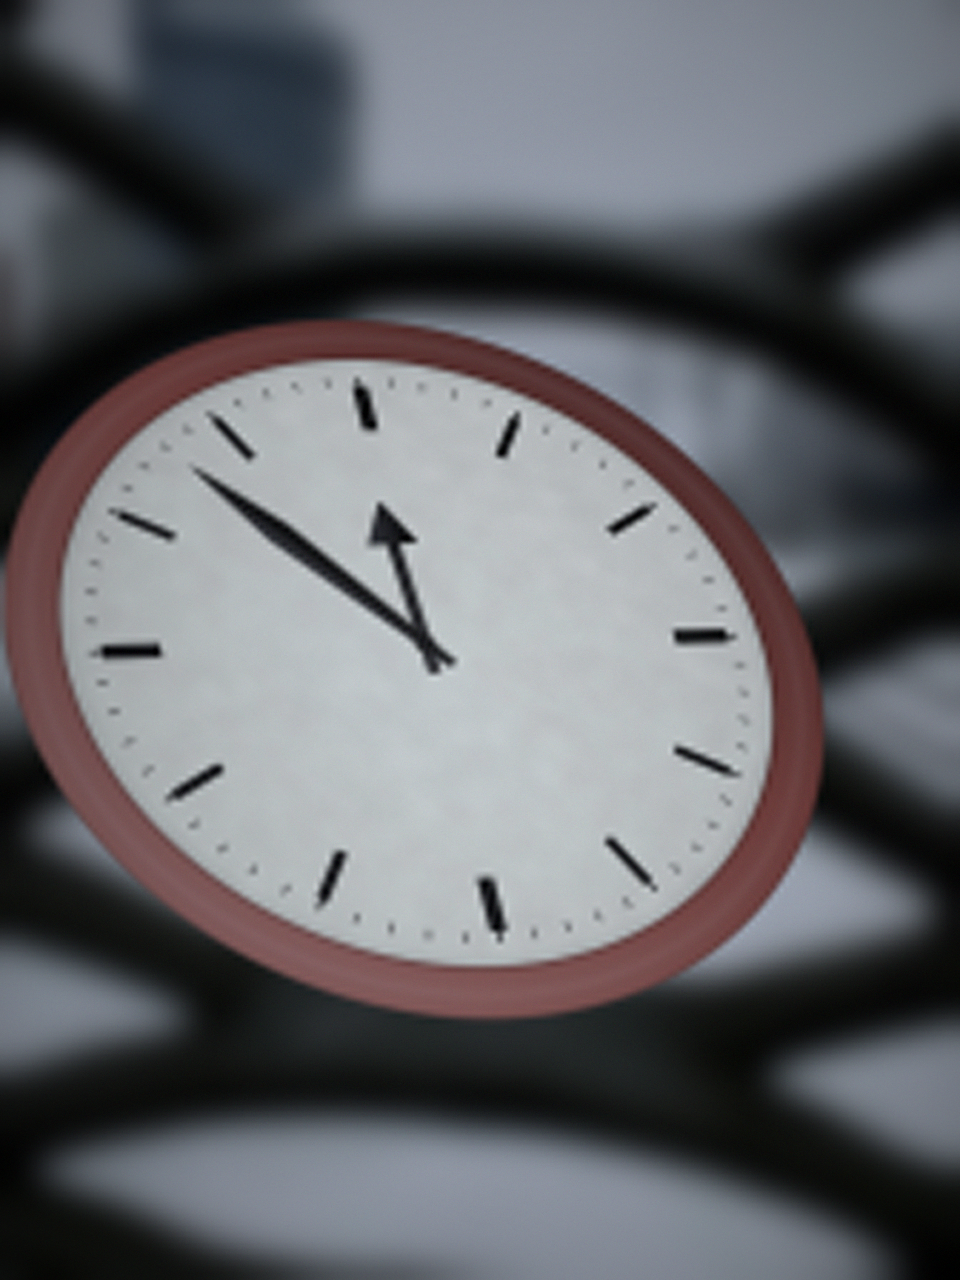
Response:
h=11 m=53
